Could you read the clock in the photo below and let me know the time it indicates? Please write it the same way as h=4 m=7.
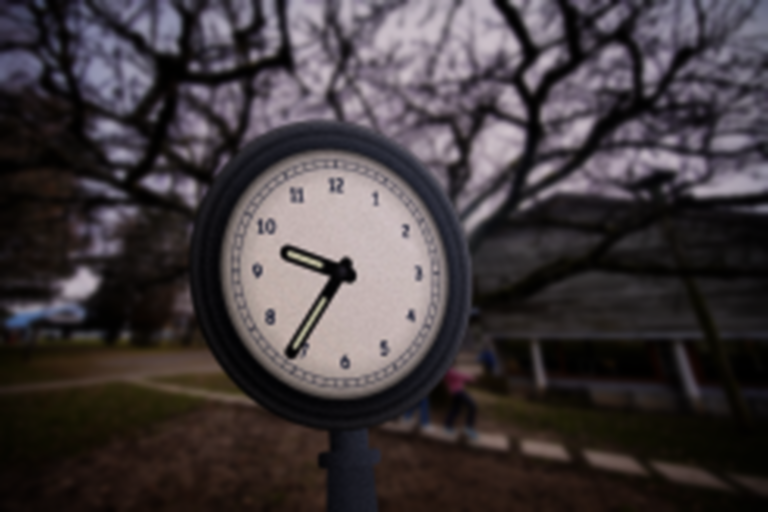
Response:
h=9 m=36
